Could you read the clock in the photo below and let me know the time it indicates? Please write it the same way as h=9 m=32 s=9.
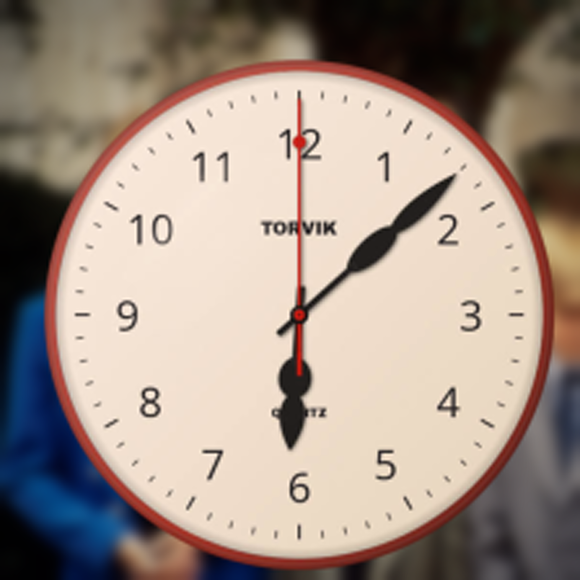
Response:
h=6 m=8 s=0
